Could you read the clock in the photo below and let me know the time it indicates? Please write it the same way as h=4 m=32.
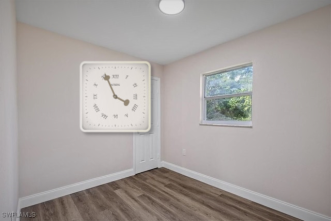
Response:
h=3 m=56
